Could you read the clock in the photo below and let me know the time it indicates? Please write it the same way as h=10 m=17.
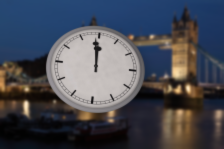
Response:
h=11 m=59
